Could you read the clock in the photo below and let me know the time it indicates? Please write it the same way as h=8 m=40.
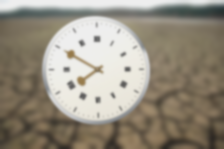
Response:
h=7 m=50
